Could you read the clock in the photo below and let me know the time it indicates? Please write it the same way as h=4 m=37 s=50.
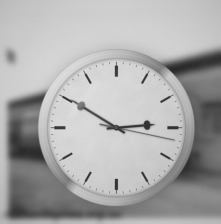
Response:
h=2 m=50 s=17
